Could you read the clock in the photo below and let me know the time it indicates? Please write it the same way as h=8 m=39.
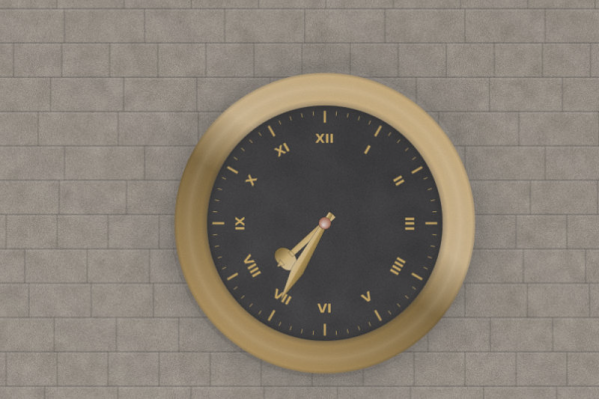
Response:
h=7 m=35
